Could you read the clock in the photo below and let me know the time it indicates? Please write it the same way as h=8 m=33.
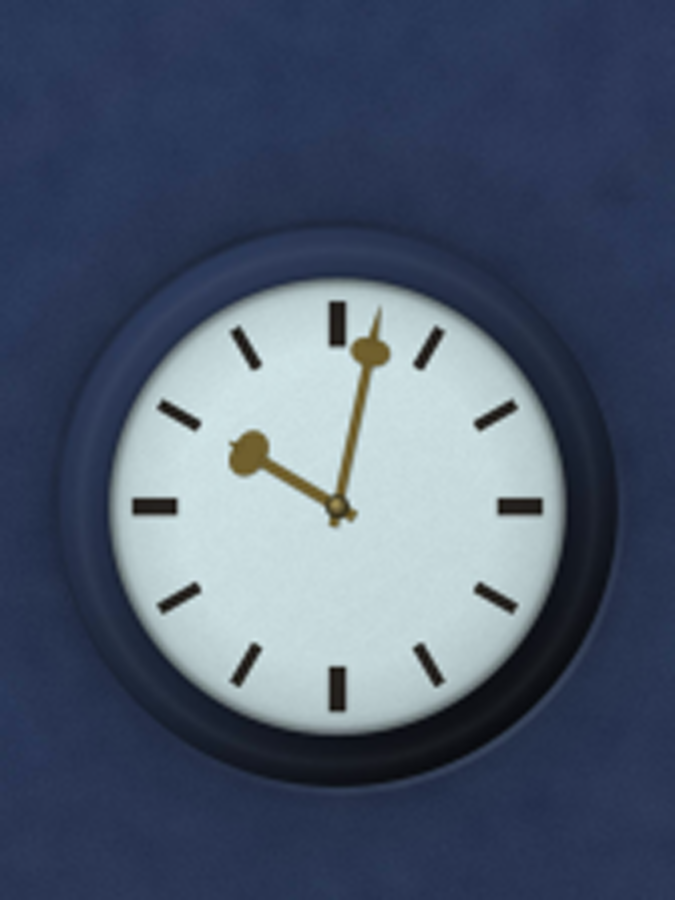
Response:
h=10 m=2
